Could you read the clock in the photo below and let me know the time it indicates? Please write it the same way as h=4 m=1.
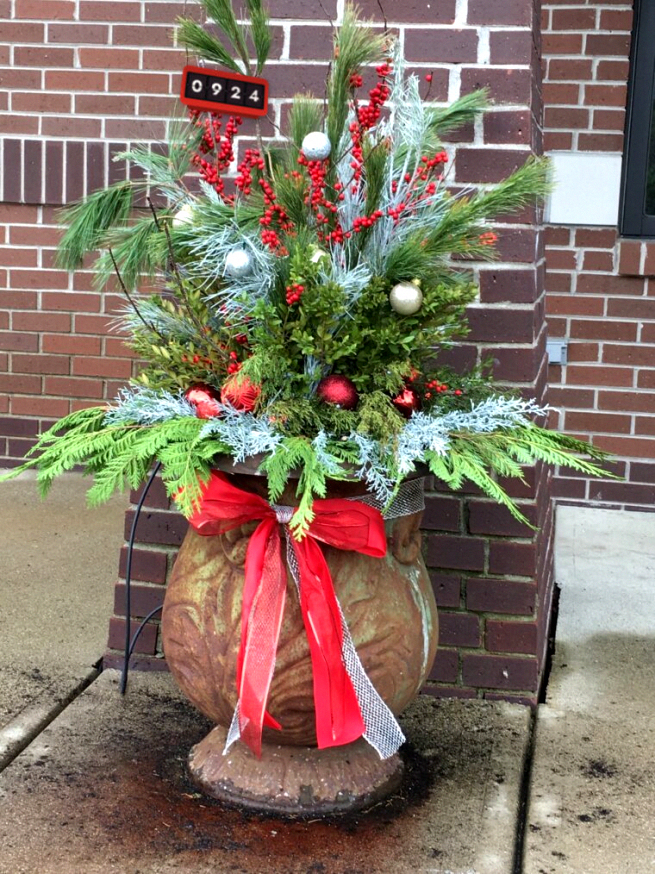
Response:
h=9 m=24
